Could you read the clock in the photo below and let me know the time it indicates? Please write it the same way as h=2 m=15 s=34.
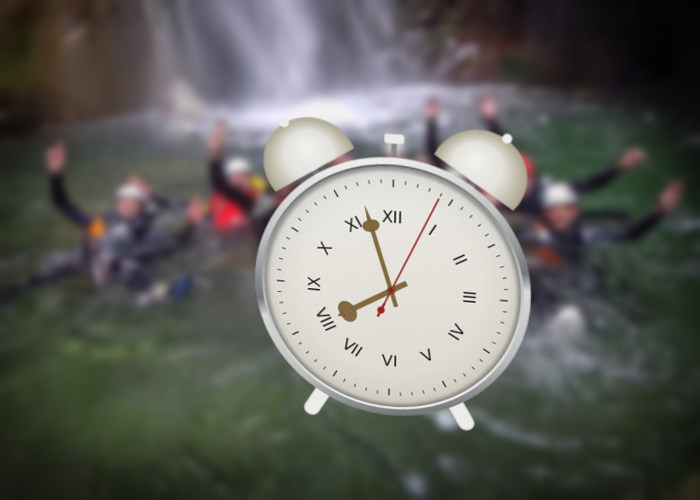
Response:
h=7 m=57 s=4
